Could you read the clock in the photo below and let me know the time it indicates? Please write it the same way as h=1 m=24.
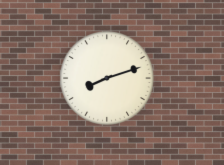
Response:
h=8 m=12
